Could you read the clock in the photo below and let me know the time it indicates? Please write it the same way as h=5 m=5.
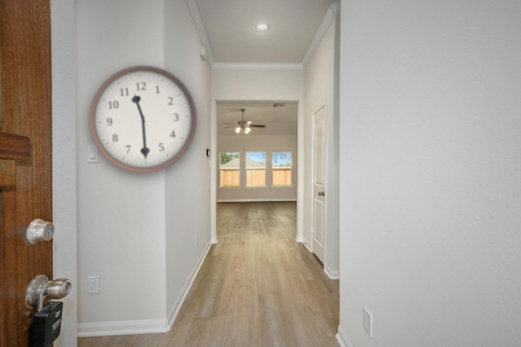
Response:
h=11 m=30
